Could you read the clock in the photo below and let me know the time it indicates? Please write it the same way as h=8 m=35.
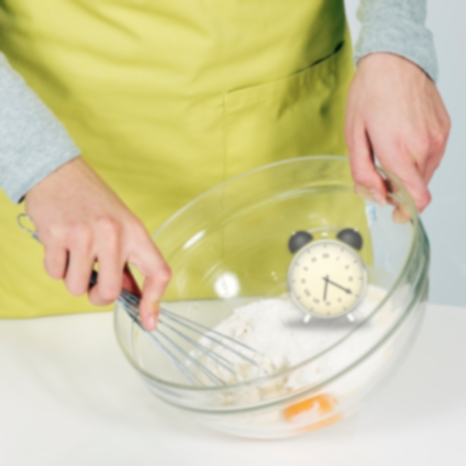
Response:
h=6 m=20
